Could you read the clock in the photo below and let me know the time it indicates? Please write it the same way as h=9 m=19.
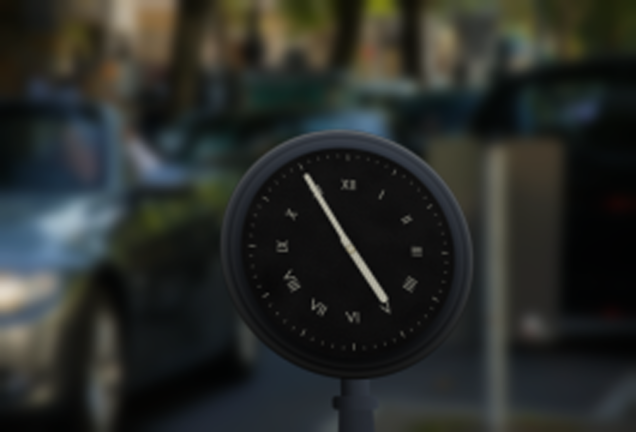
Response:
h=4 m=55
